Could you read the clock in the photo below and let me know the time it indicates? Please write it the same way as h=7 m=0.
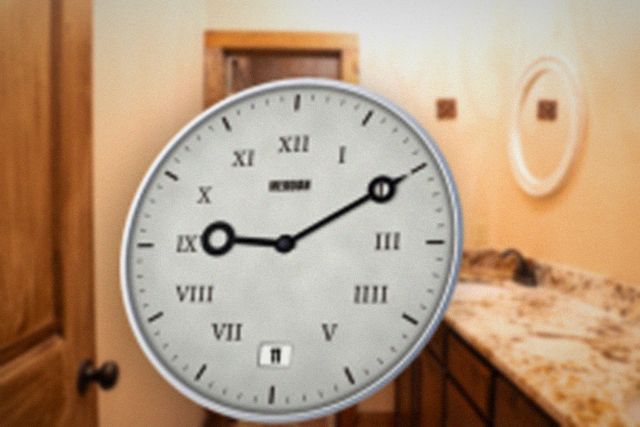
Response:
h=9 m=10
